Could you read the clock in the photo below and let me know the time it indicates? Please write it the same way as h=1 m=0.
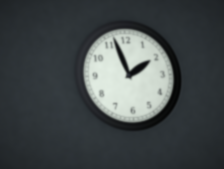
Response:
h=1 m=57
